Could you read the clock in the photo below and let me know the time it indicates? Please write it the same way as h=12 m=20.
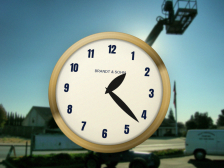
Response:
h=1 m=22
